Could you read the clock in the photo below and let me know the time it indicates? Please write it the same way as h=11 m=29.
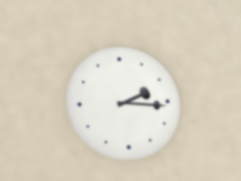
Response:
h=2 m=16
